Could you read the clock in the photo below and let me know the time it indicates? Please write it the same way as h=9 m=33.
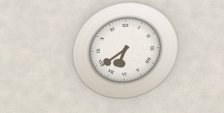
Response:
h=6 m=39
